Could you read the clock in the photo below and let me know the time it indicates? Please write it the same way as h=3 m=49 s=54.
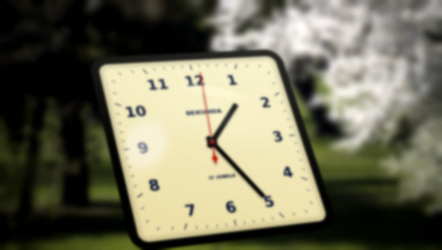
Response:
h=1 m=25 s=1
